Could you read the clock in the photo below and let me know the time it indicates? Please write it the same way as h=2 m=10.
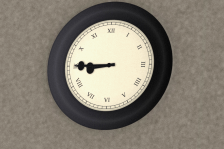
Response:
h=8 m=45
